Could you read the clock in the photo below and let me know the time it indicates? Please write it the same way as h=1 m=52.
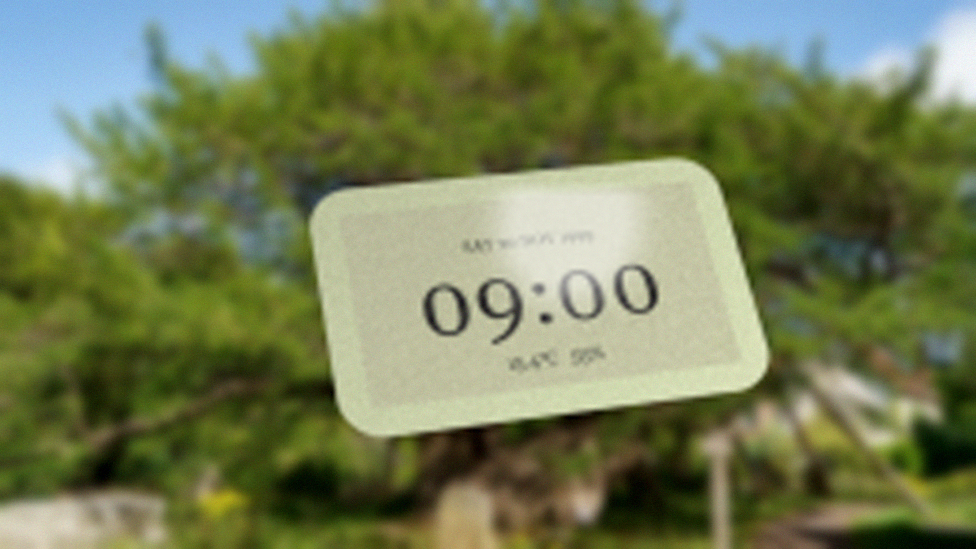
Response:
h=9 m=0
